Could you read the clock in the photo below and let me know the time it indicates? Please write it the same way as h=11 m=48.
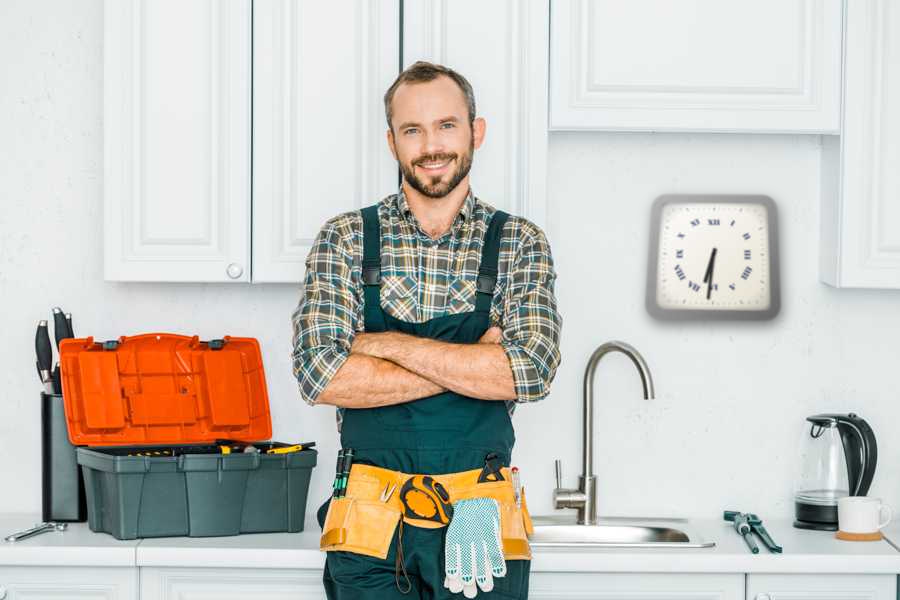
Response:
h=6 m=31
